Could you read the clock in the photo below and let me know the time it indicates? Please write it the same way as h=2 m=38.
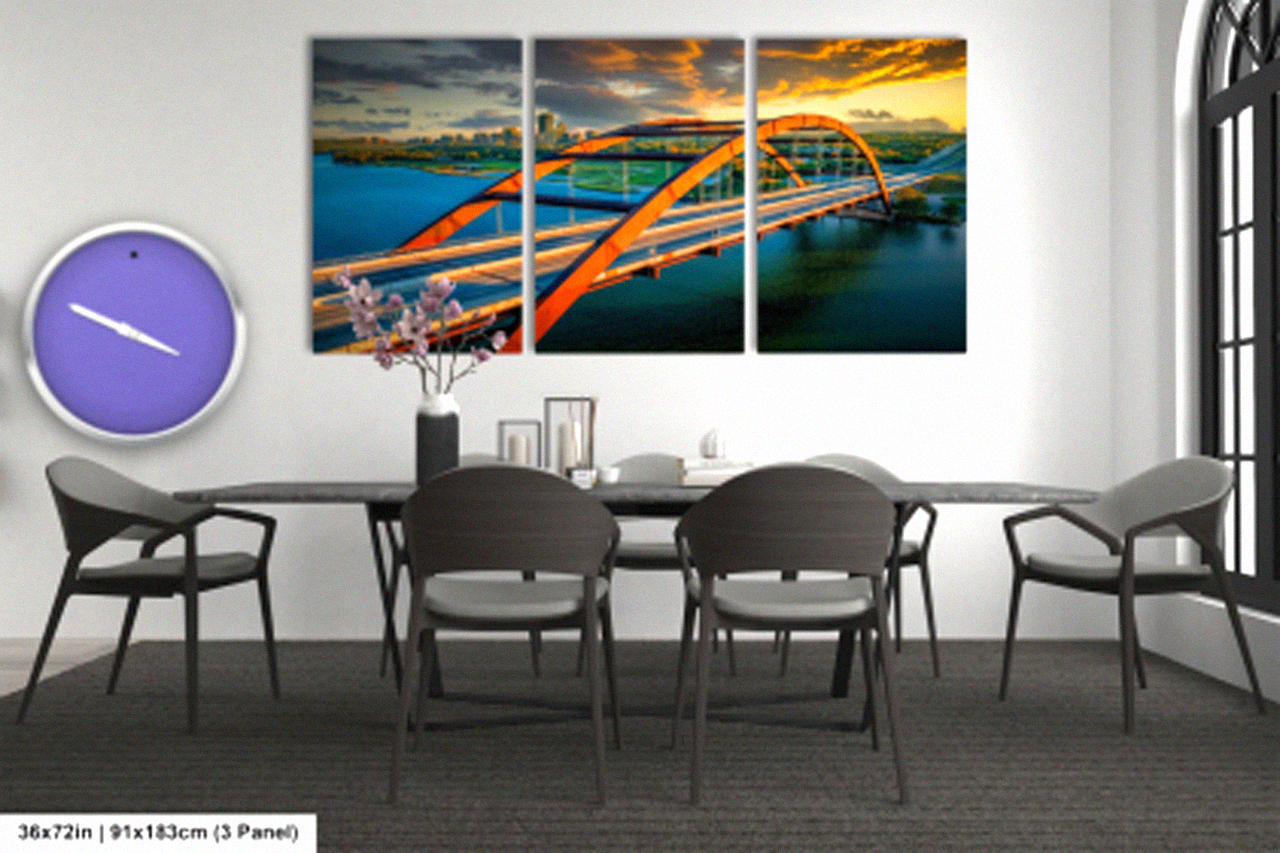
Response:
h=3 m=49
